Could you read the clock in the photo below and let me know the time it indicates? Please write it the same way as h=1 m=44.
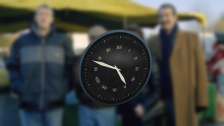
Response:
h=4 m=48
